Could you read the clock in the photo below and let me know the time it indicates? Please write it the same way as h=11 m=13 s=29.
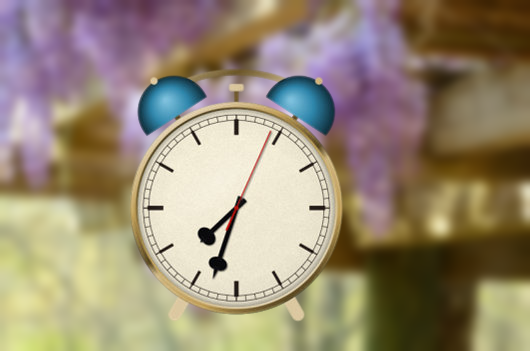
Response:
h=7 m=33 s=4
